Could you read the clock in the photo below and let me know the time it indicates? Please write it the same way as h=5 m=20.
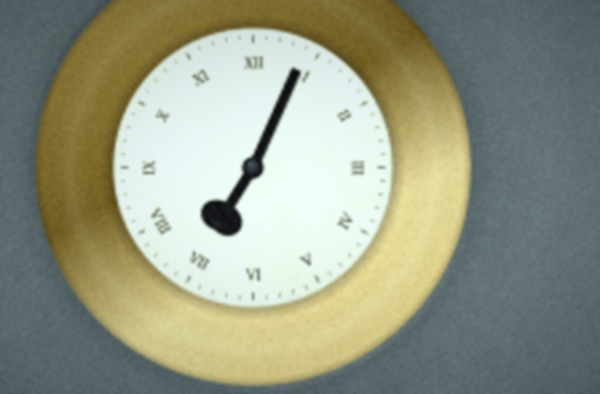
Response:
h=7 m=4
